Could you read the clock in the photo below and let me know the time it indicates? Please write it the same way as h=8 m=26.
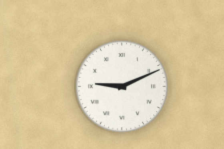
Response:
h=9 m=11
